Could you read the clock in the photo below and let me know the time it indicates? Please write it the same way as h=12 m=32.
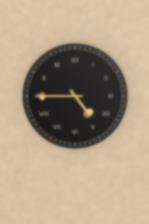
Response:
h=4 m=45
